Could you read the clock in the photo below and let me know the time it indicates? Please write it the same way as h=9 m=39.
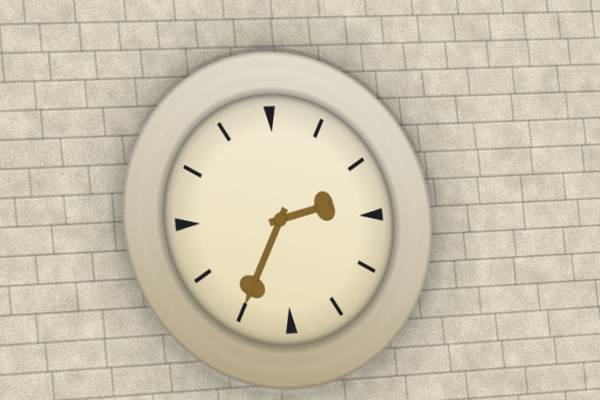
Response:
h=2 m=35
